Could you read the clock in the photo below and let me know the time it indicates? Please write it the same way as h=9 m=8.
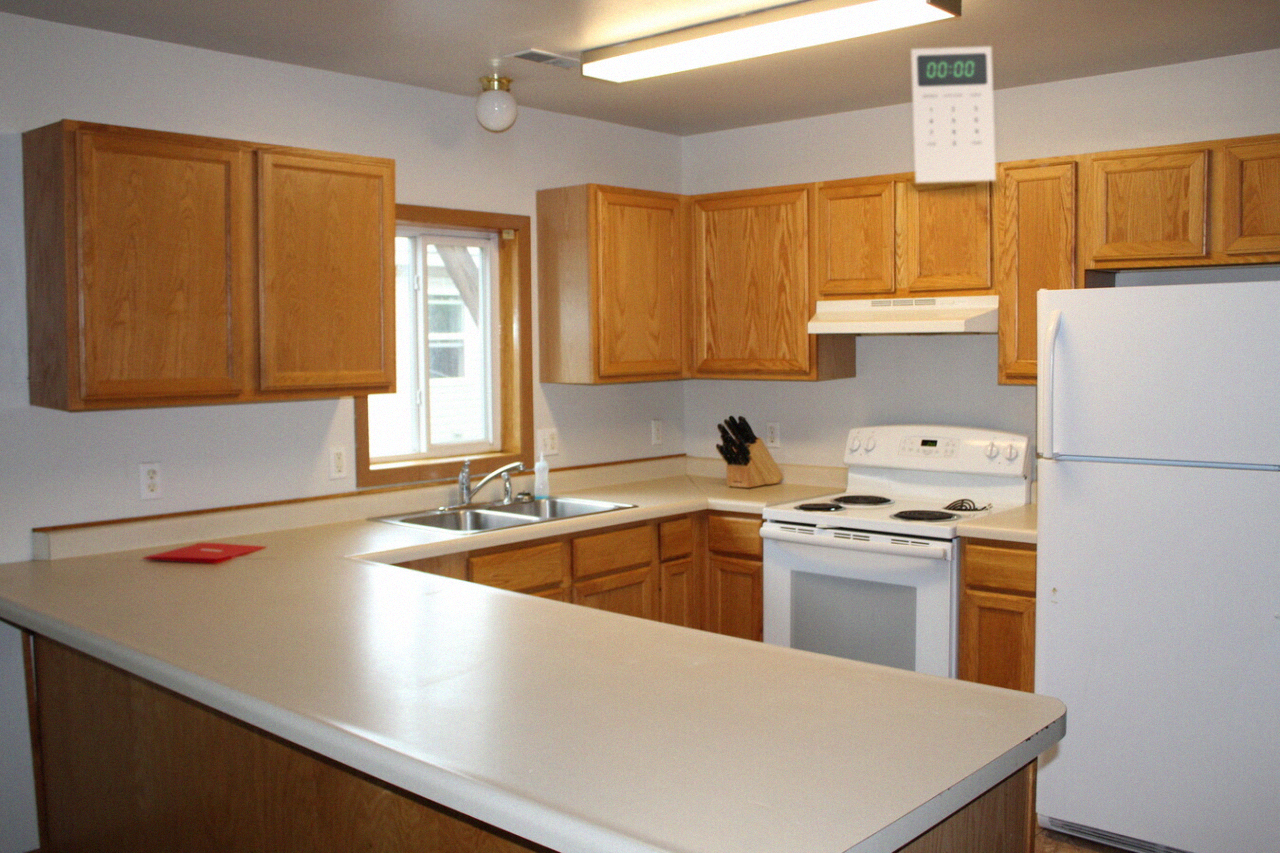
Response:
h=0 m=0
